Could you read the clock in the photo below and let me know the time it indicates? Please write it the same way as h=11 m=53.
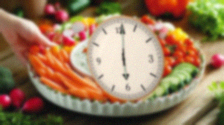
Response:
h=6 m=1
